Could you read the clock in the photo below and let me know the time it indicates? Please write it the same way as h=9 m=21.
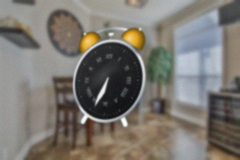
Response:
h=6 m=34
